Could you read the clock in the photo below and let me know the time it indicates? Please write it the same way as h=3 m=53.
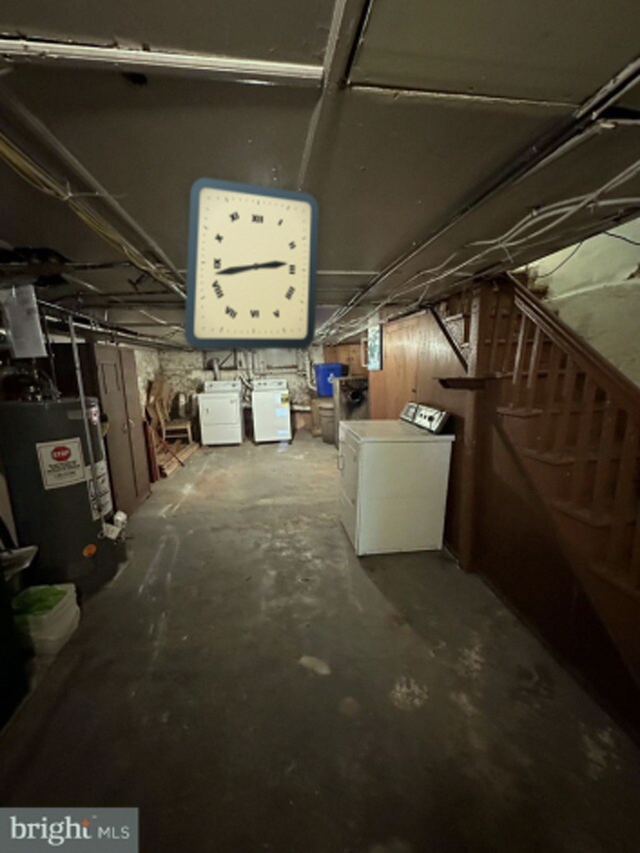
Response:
h=2 m=43
